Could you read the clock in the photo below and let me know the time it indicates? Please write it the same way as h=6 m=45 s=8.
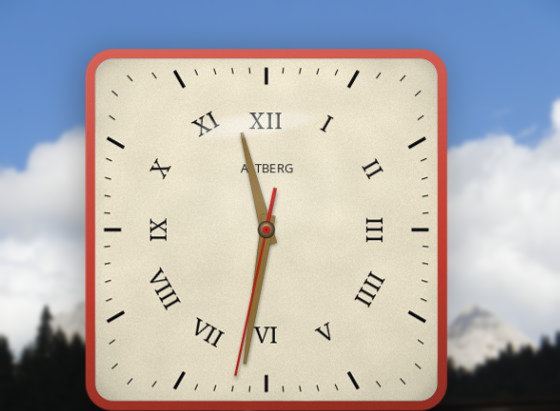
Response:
h=11 m=31 s=32
